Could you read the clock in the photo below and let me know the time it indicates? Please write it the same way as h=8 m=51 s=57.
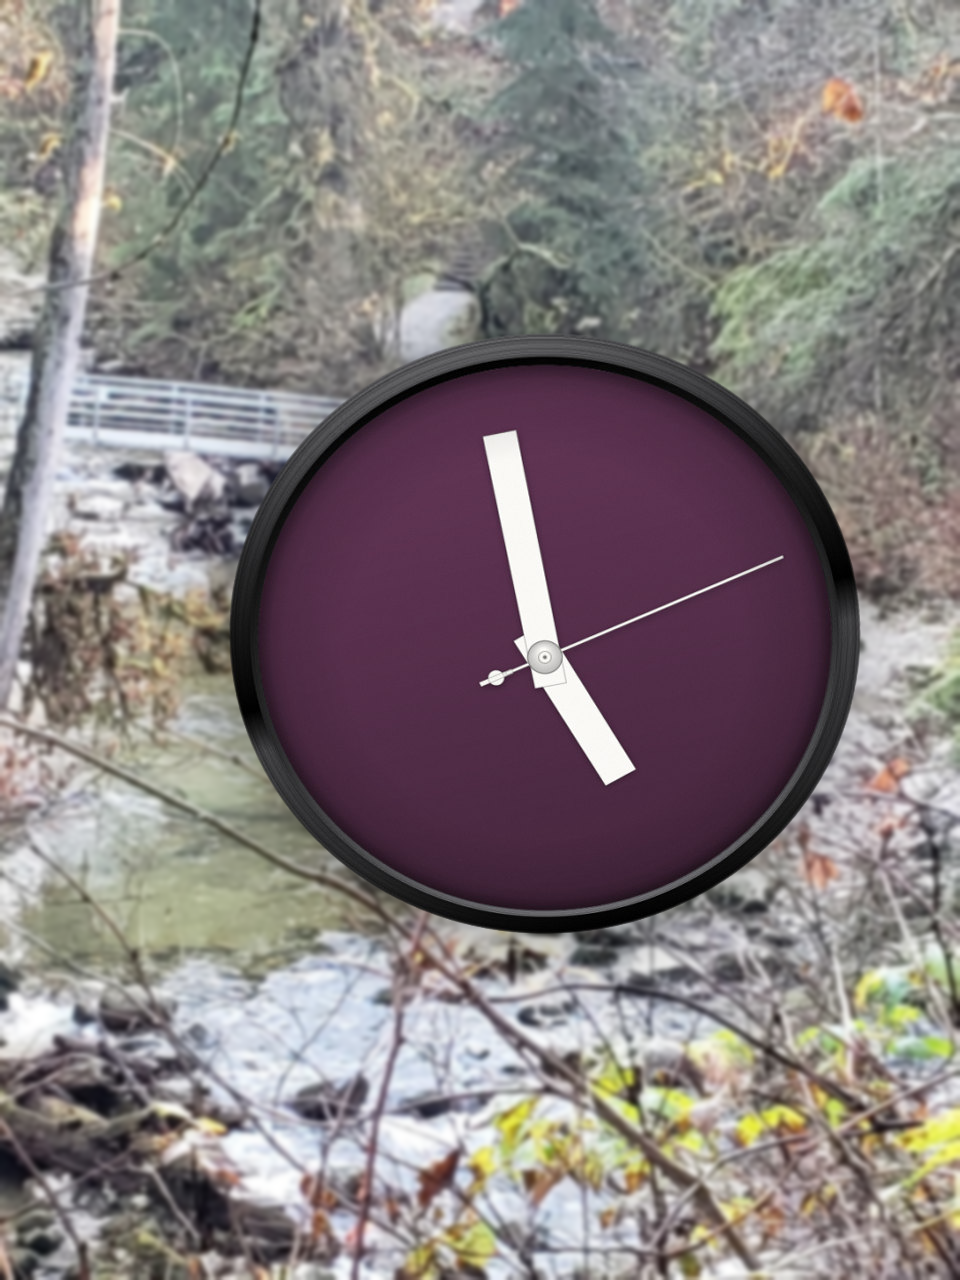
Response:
h=4 m=58 s=11
